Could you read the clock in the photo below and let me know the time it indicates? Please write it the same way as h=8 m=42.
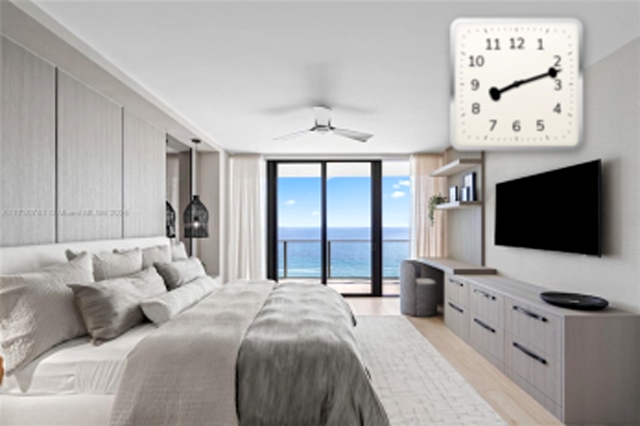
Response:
h=8 m=12
